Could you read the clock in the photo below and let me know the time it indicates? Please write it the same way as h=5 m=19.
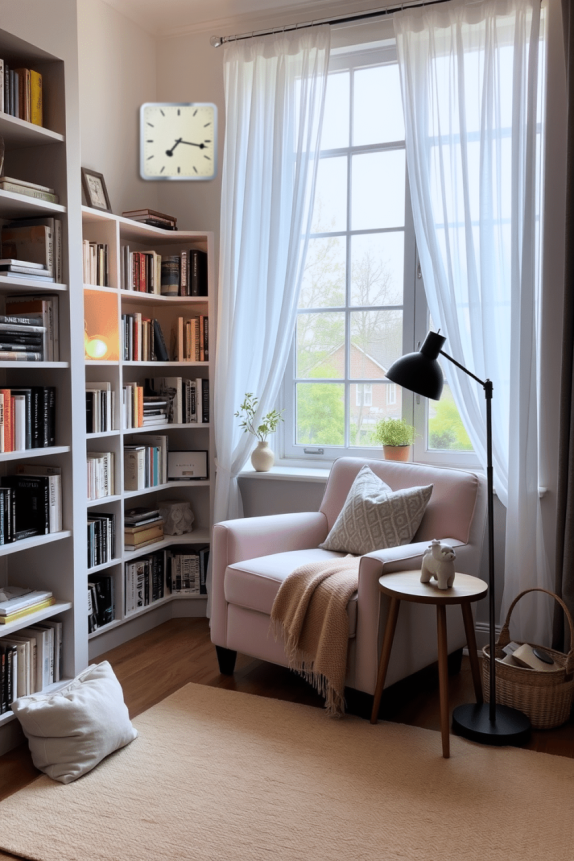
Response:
h=7 m=17
